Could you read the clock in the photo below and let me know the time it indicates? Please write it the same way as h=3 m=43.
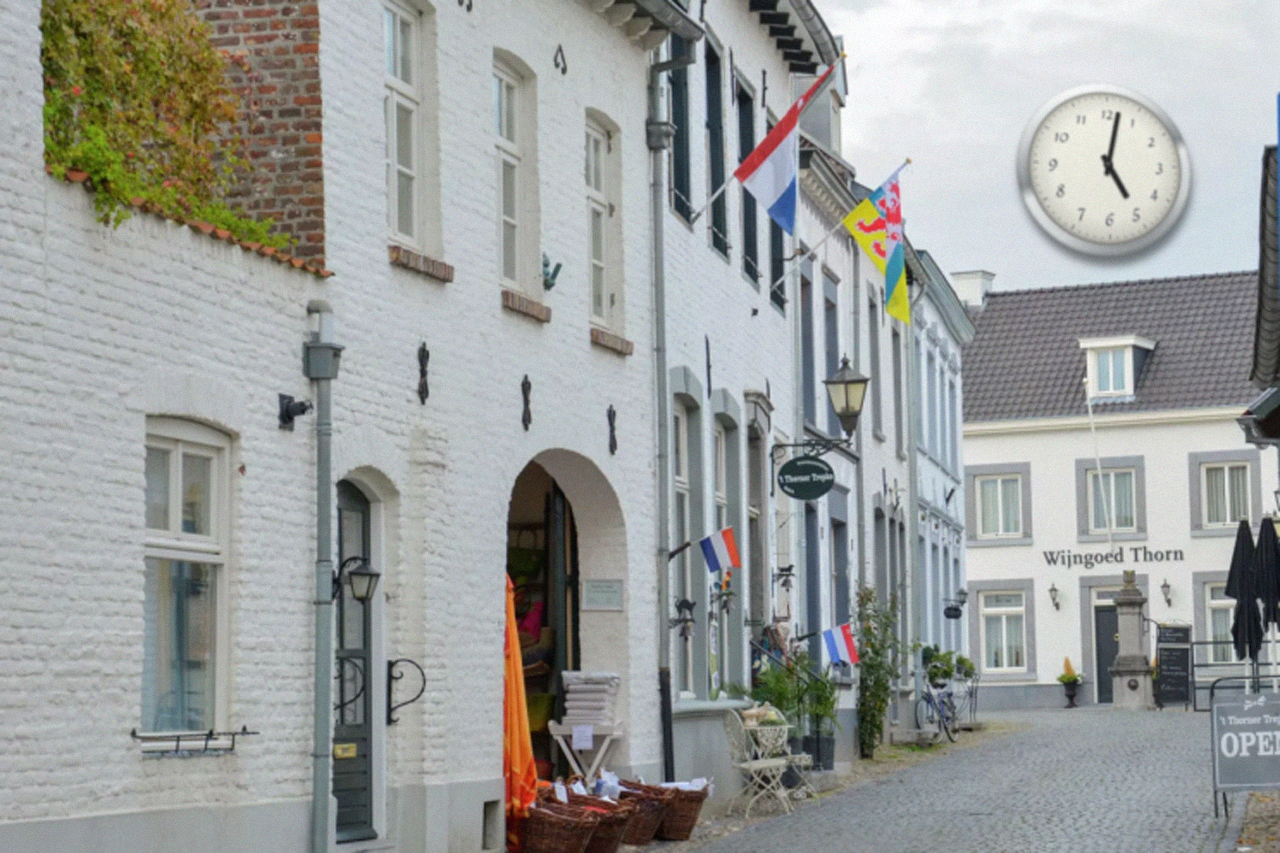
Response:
h=5 m=2
